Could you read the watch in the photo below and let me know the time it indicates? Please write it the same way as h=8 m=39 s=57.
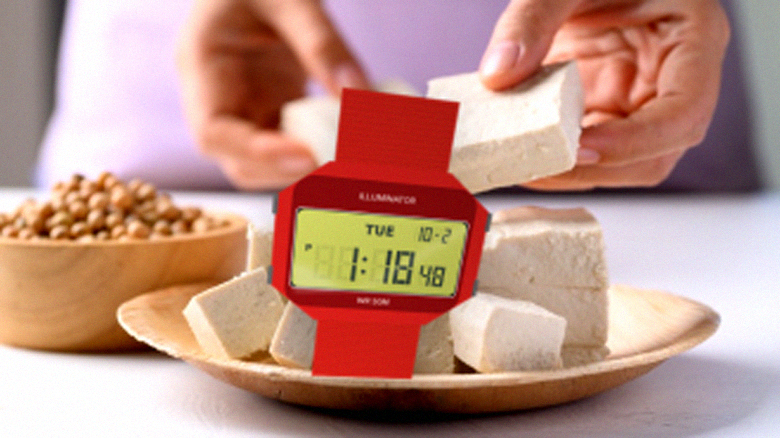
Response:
h=1 m=18 s=48
